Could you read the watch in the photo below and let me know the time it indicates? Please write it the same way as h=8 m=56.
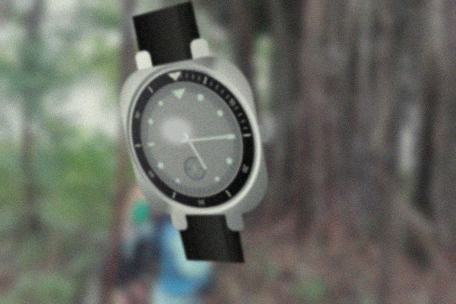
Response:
h=5 m=15
